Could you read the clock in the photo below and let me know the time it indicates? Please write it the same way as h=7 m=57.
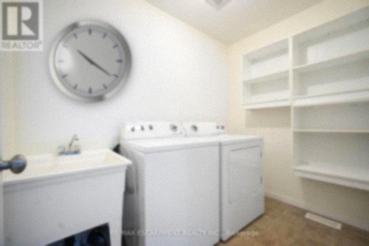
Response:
h=10 m=21
